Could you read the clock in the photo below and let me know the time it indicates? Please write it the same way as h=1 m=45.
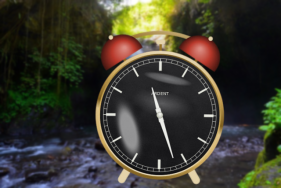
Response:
h=11 m=27
